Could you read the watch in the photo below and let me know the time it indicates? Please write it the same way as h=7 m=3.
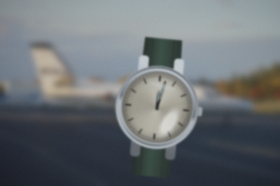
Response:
h=12 m=2
